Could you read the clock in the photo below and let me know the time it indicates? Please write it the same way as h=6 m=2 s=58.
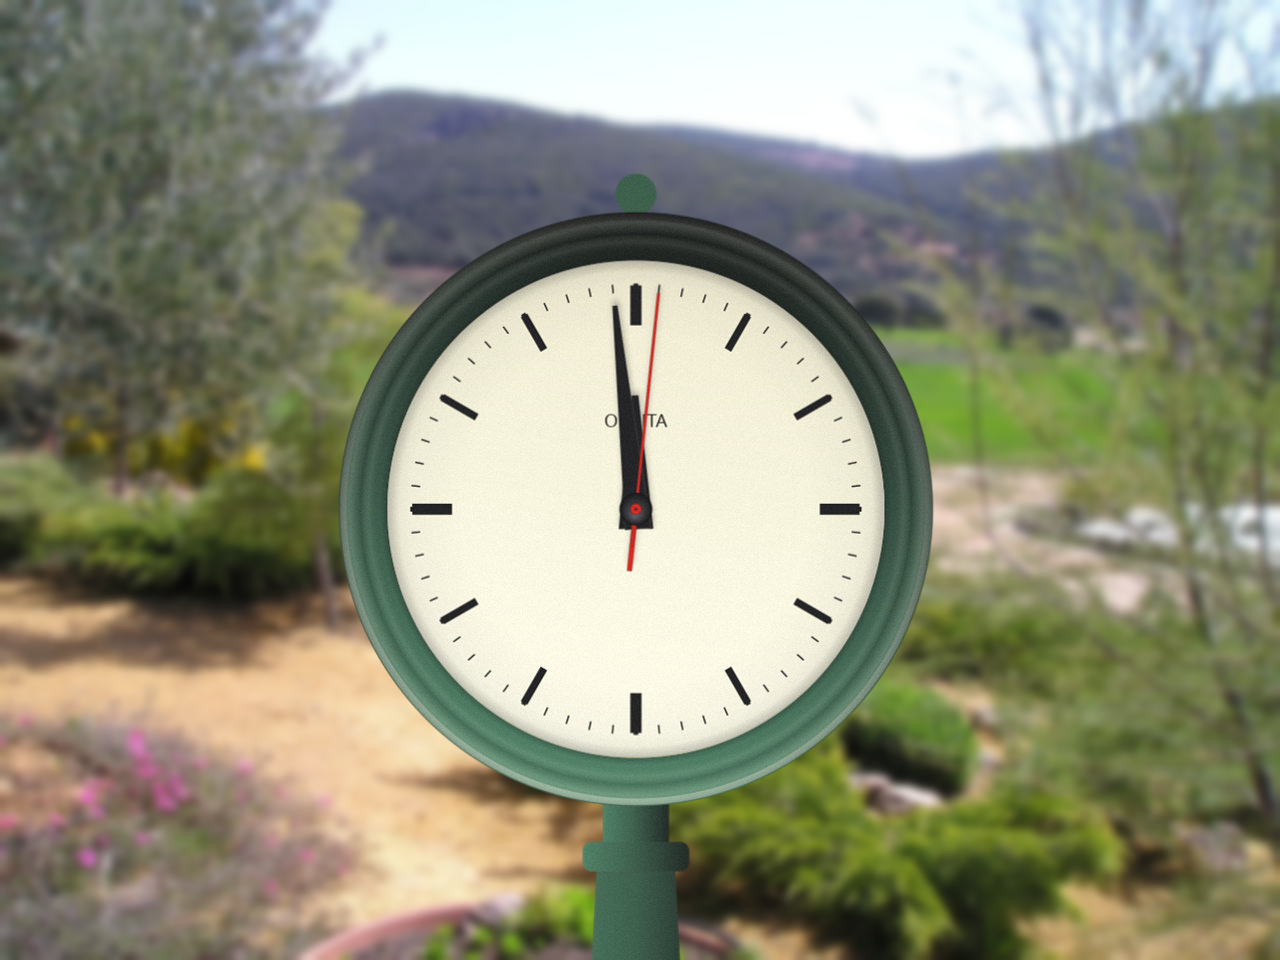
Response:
h=11 m=59 s=1
